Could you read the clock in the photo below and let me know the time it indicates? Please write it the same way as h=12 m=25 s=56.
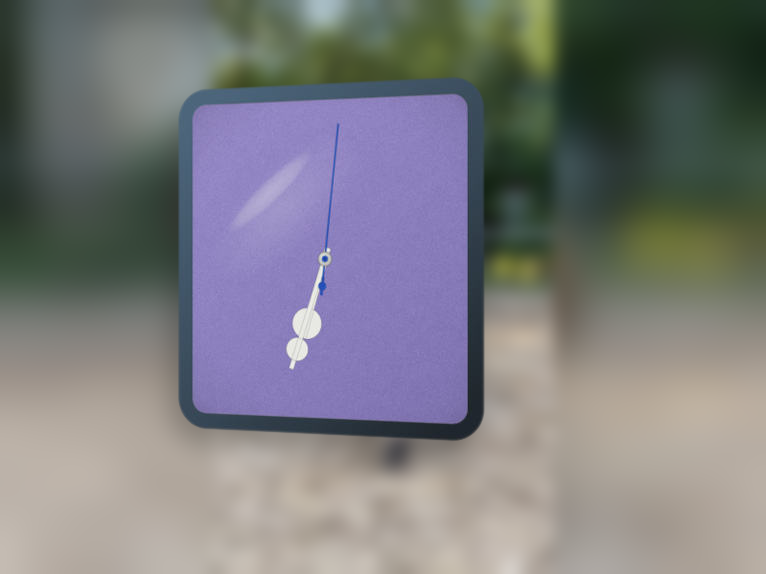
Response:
h=6 m=33 s=1
